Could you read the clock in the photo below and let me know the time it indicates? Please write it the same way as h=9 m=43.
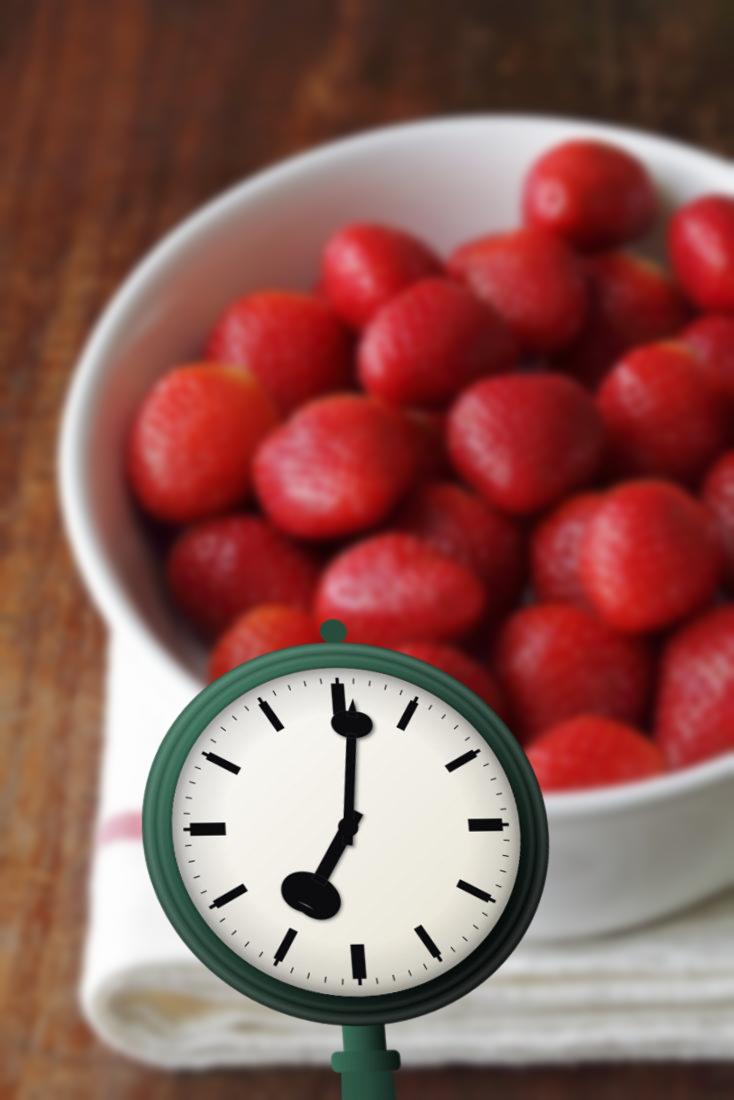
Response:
h=7 m=1
